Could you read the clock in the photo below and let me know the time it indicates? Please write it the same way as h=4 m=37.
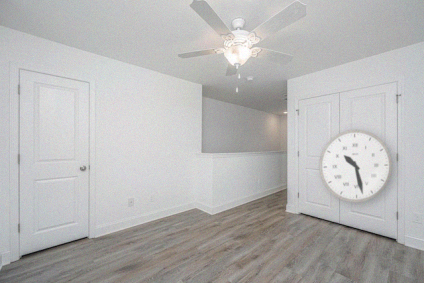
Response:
h=10 m=28
